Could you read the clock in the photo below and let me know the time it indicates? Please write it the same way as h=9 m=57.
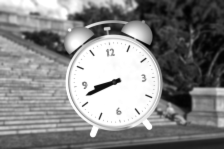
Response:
h=8 m=42
